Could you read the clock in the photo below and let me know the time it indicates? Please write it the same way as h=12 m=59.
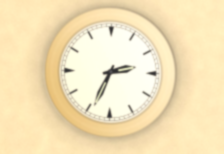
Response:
h=2 m=34
